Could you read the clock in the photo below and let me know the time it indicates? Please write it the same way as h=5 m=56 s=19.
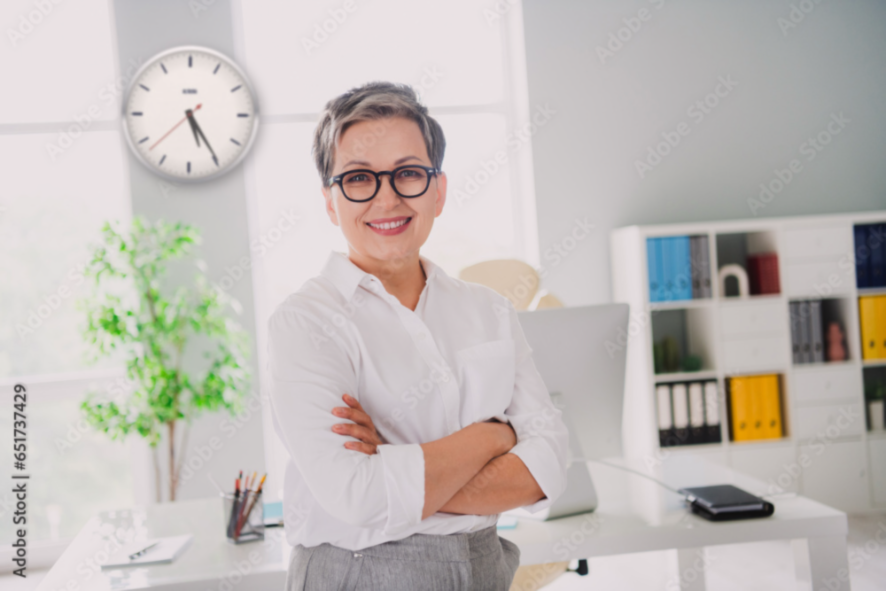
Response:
h=5 m=24 s=38
